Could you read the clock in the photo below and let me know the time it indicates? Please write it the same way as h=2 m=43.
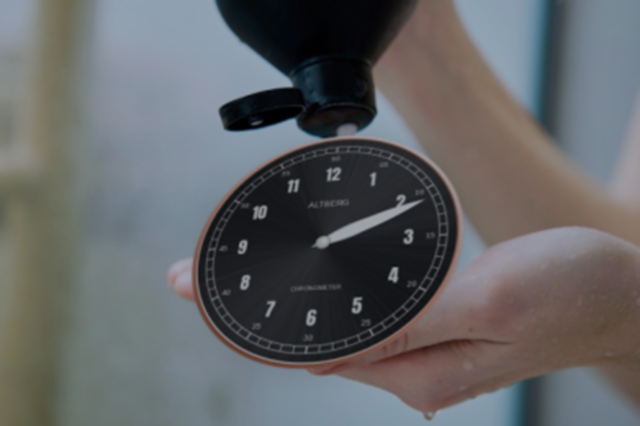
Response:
h=2 m=11
